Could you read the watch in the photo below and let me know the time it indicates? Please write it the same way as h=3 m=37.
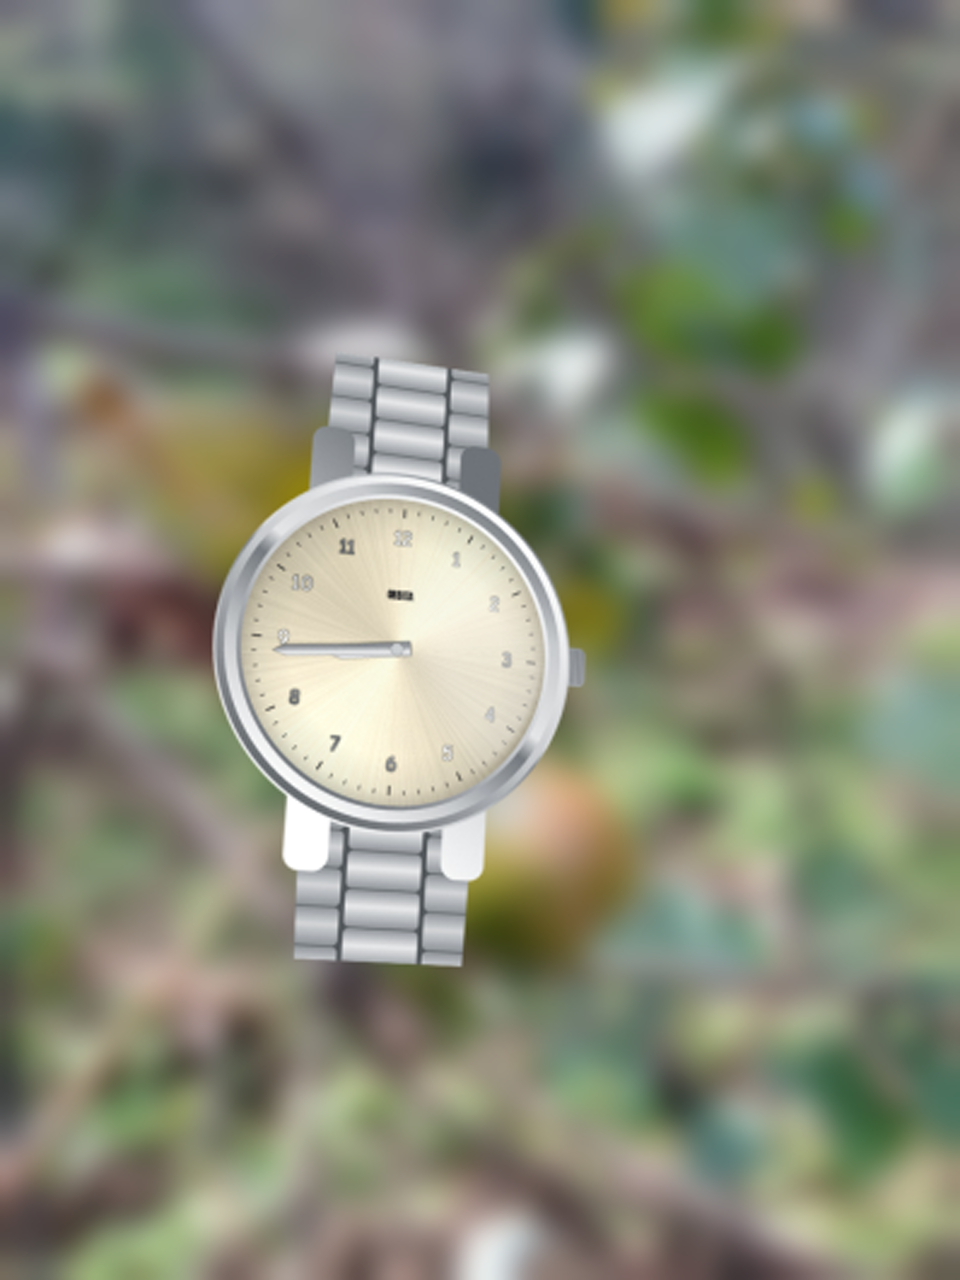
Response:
h=8 m=44
